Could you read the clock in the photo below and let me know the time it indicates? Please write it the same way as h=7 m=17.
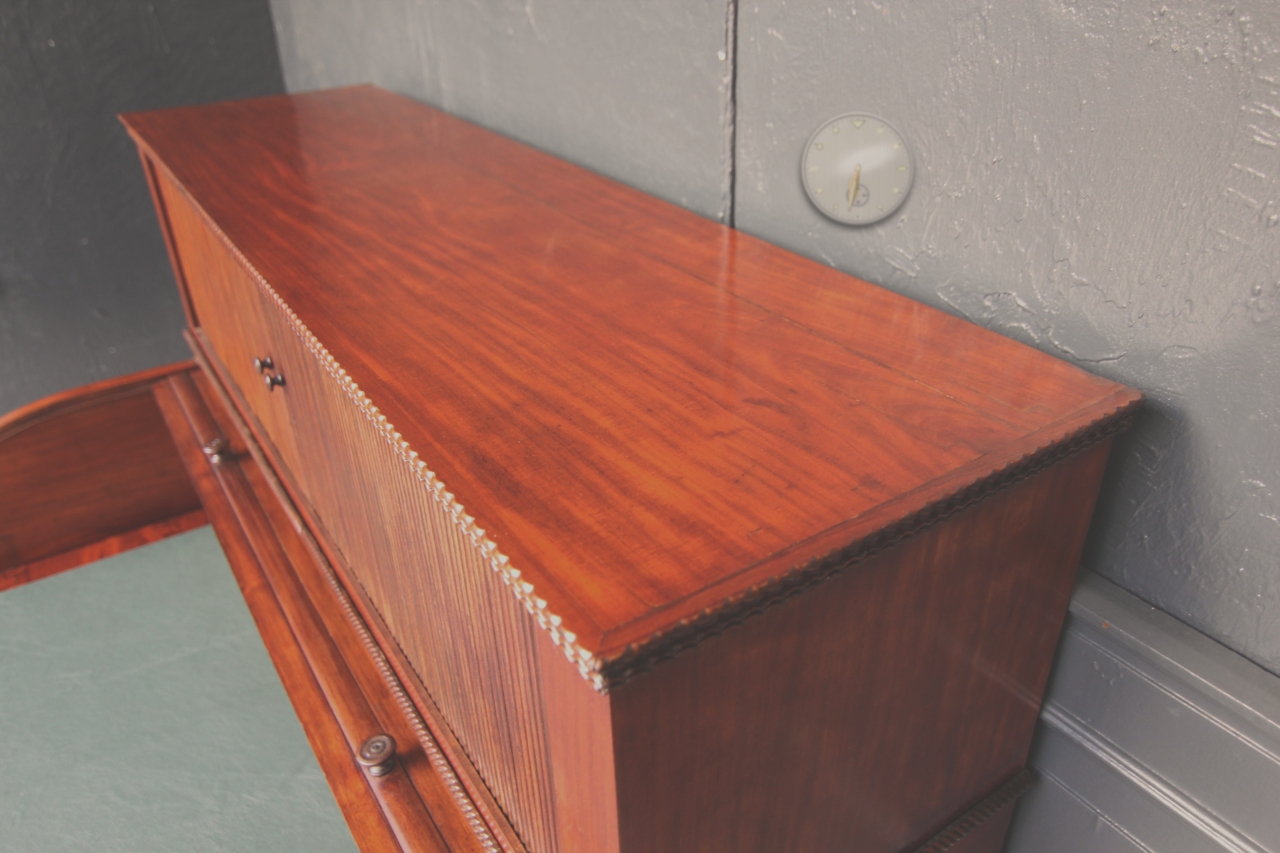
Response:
h=6 m=32
